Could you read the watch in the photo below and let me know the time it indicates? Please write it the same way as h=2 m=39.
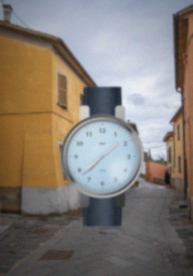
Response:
h=1 m=38
